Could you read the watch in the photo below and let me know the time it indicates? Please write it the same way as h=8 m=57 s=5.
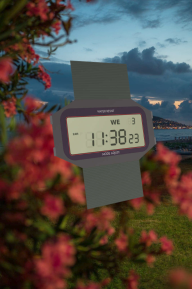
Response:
h=11 m=38 s=23
